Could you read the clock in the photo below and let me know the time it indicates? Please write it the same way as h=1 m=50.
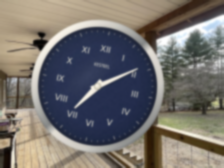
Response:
h=7 m=9
